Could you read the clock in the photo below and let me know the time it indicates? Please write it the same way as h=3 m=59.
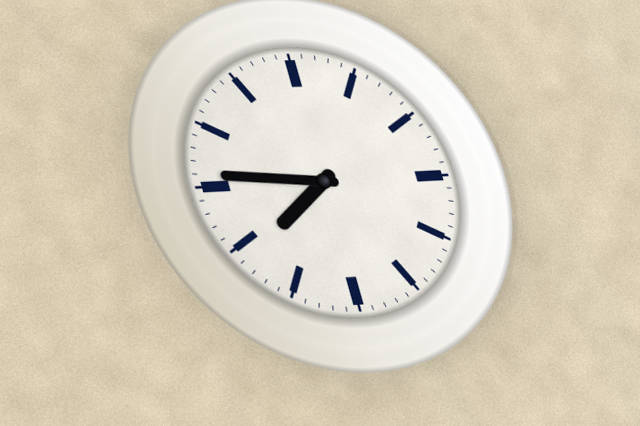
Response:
h=7 m=46
